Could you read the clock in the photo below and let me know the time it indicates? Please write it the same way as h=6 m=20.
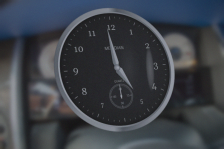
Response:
h=4 m=59
